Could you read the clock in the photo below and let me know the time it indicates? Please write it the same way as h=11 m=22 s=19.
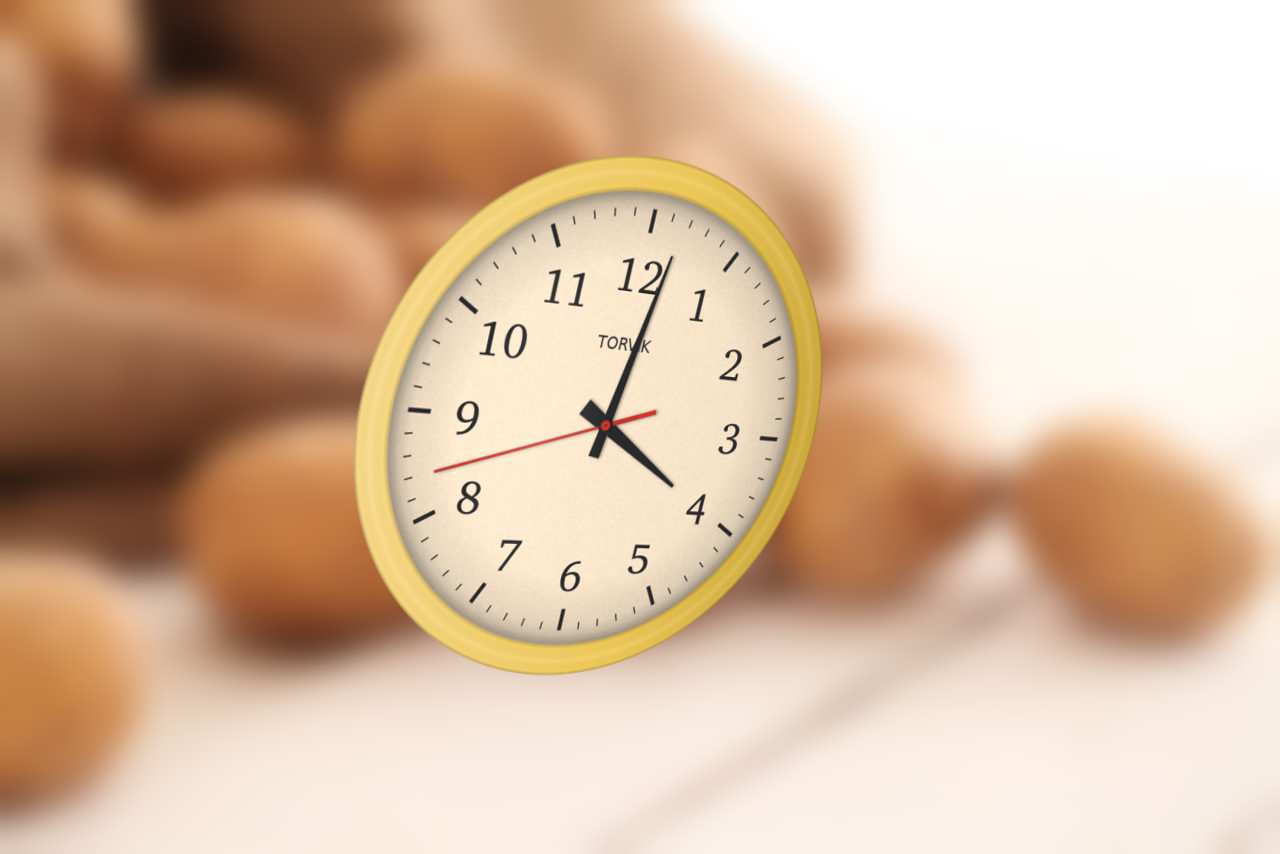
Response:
h=4 m=1 s=42
